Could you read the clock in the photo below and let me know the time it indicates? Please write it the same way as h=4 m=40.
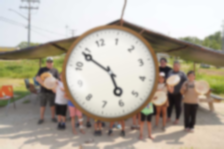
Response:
h=5 m=54
